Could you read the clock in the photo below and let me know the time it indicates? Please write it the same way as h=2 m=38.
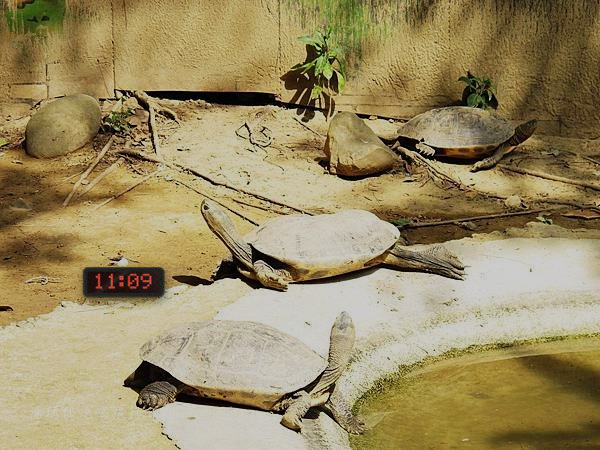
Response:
h=11 m=9
